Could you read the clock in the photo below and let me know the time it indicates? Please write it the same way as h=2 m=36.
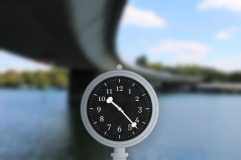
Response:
h=10 m=23
